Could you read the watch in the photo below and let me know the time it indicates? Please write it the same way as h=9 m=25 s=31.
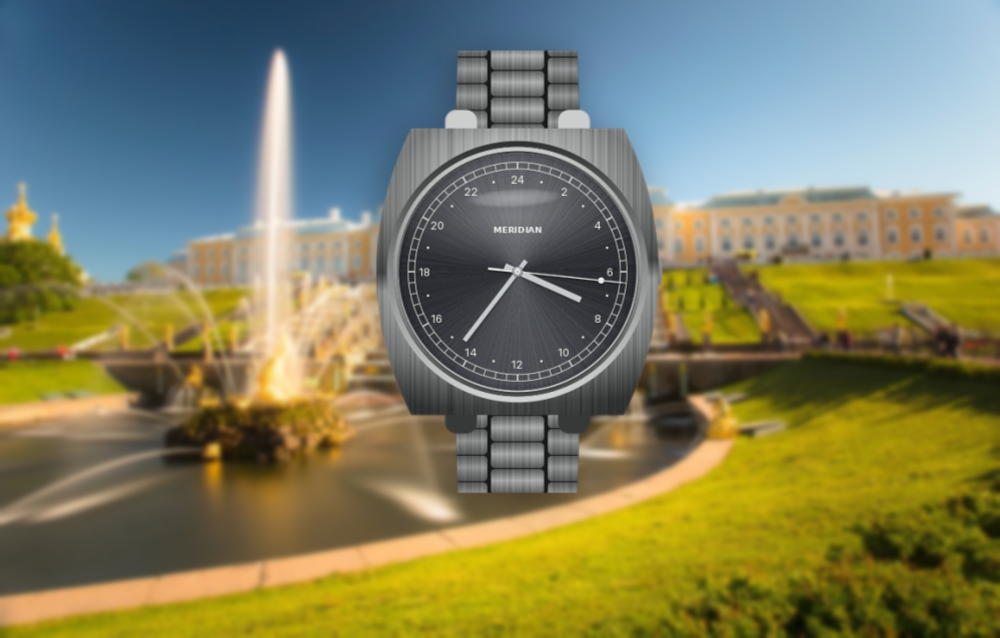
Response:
h=7 m=36 s=16
